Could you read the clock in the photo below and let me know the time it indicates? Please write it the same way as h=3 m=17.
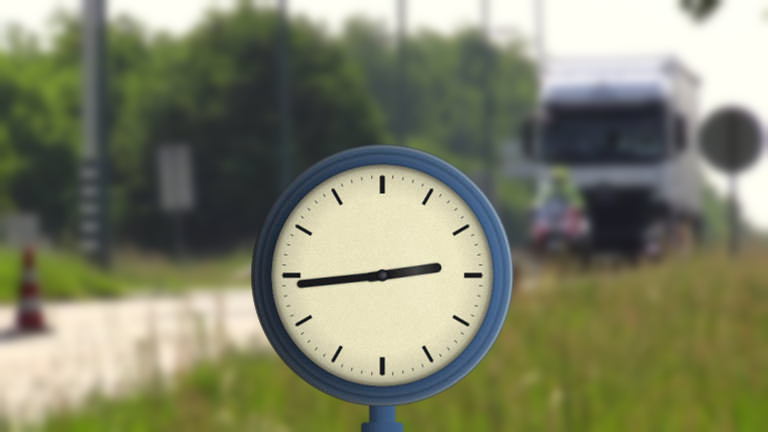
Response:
h=2 m=44
